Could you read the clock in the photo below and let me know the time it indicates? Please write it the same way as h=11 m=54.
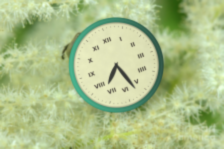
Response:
h=7 m=27
